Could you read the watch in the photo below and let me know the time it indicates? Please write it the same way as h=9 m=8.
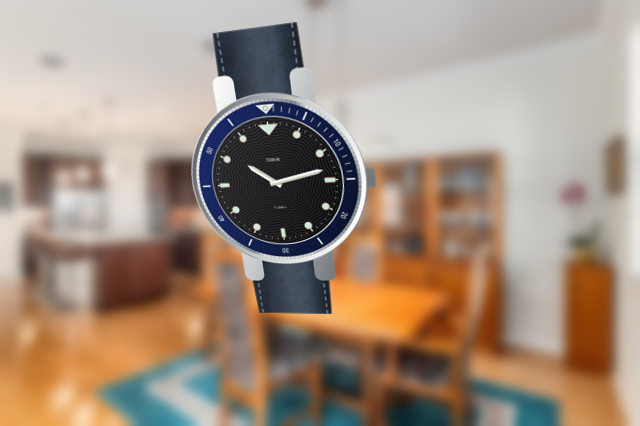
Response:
h=10 m=13
